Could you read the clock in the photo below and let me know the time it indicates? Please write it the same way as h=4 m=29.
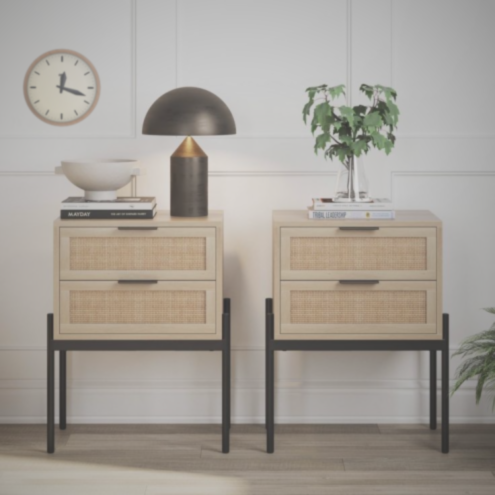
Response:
h=12 m=18
